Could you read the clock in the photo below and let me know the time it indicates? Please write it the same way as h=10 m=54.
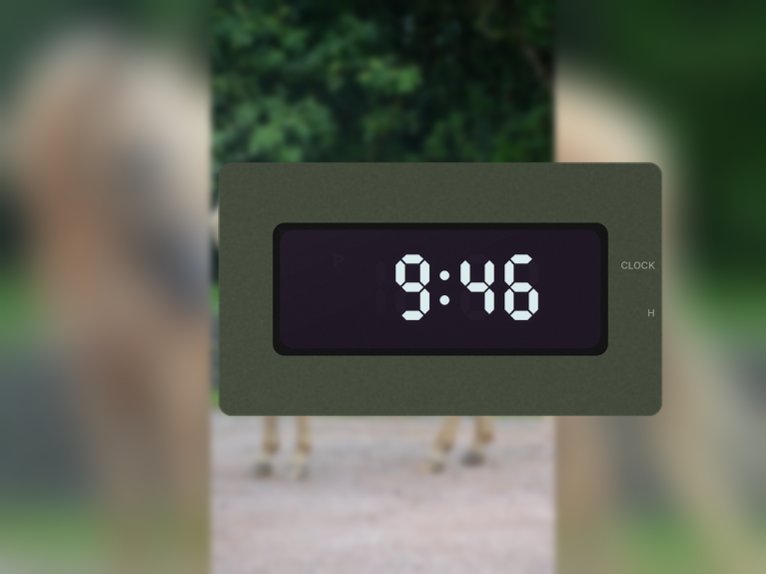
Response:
h=9 m=46
